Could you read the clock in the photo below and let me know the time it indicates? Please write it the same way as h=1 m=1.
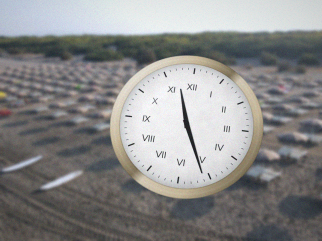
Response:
h=11 m=26
